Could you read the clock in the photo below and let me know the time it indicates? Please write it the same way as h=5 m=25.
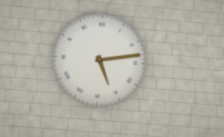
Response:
h=5 m=13
